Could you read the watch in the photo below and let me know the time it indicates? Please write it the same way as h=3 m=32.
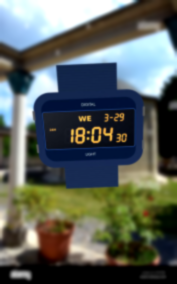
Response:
h=18 m=4
